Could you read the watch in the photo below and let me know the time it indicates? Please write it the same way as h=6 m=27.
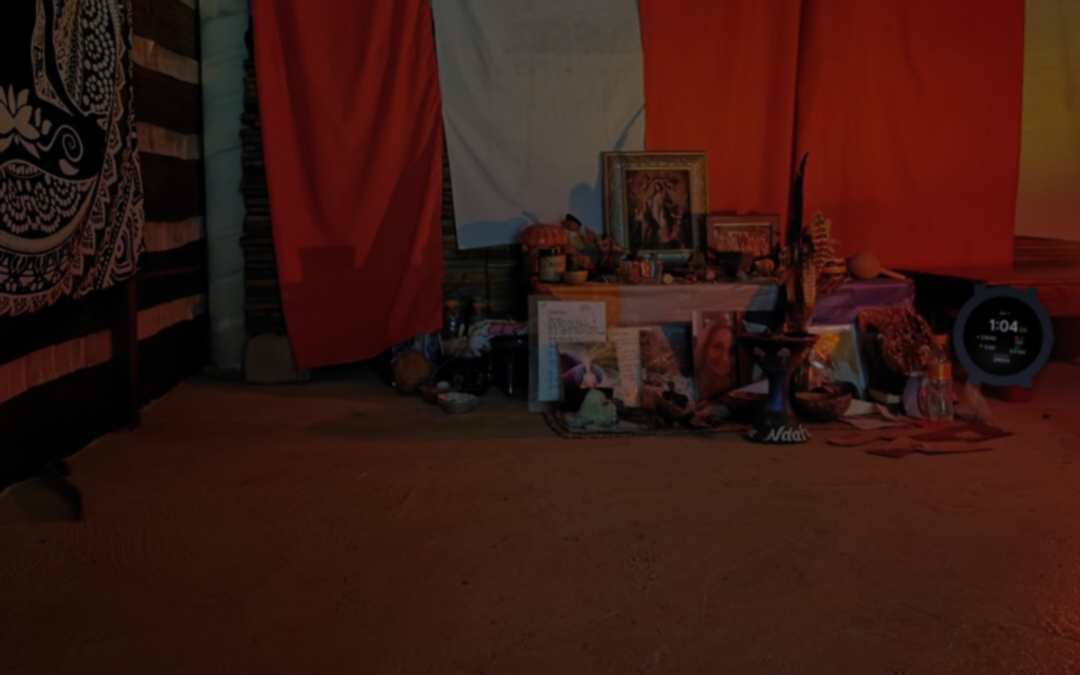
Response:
h=1 m=4
